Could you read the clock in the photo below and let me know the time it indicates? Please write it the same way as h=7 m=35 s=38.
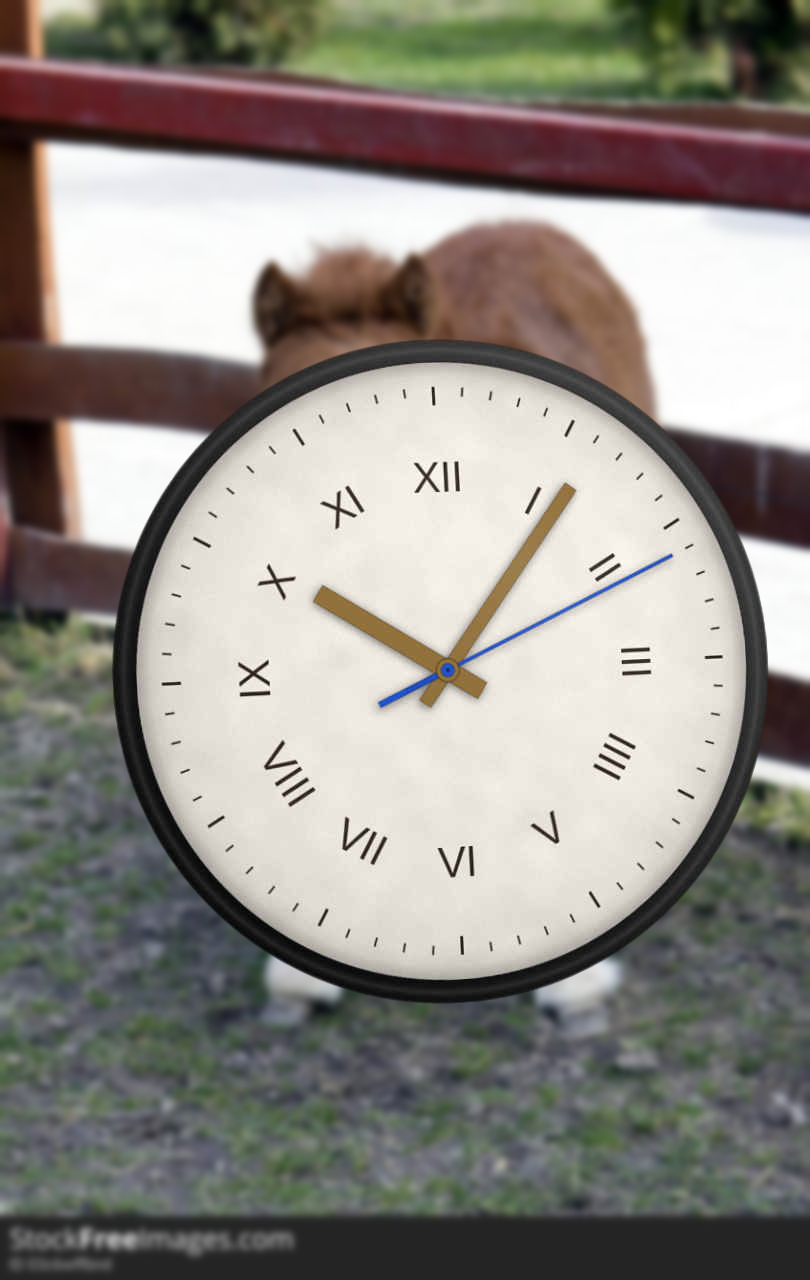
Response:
h=10 m=6 s=11
